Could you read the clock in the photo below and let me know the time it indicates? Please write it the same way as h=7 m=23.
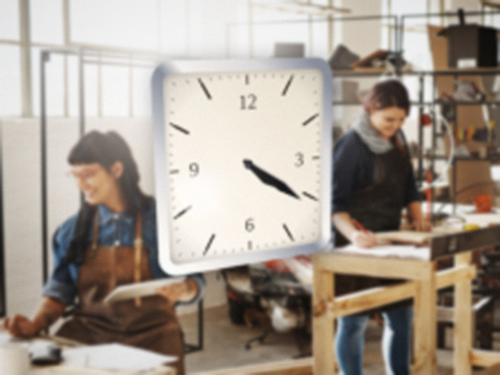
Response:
h=4 m=21
